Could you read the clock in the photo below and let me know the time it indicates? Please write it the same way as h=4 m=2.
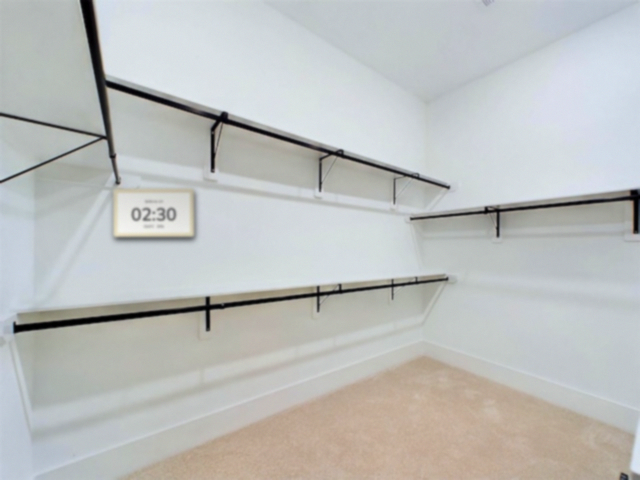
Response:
h=2 m=30
